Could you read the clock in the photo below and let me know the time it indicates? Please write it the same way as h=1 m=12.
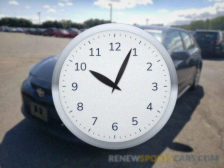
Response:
h=10 m=4
